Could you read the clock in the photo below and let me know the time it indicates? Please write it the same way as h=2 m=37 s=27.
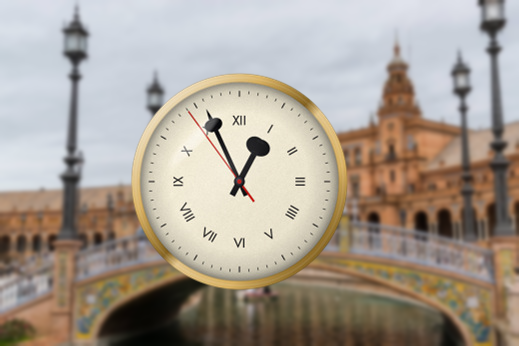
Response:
h=12 m=55 s=54
